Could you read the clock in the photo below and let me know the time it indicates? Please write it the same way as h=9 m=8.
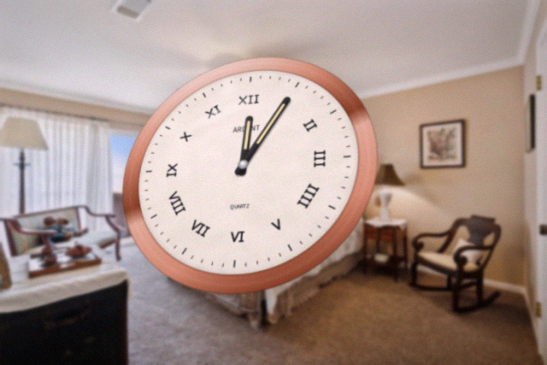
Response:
h=12 m=5
